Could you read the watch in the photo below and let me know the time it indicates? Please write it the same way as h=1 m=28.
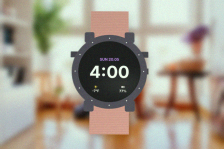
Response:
h=4 m=0
